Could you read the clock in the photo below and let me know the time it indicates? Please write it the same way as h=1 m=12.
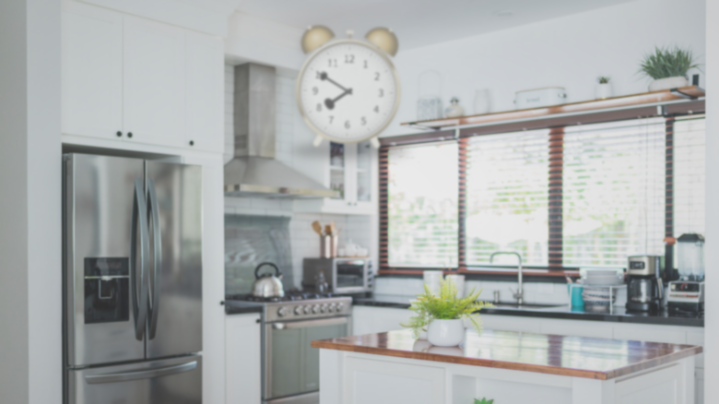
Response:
h=7 m=50
